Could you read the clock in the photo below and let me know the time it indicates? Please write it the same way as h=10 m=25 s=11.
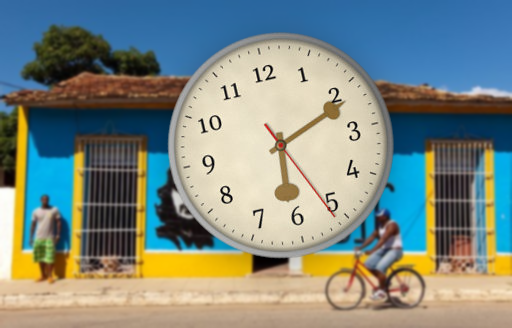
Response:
h=6 m=11 s=26
